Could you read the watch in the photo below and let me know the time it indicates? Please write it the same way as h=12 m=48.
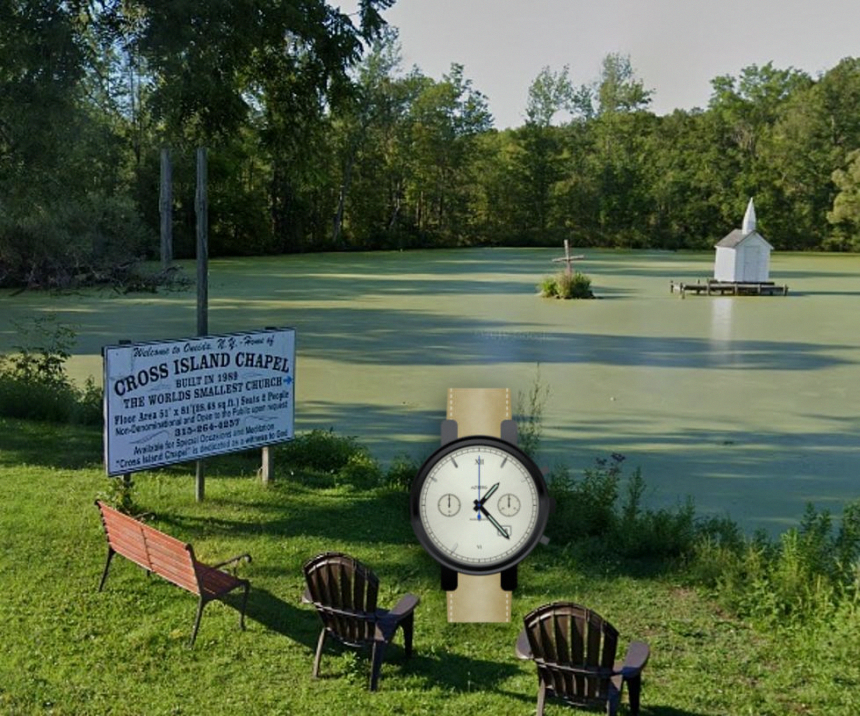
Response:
h=1 m=23
